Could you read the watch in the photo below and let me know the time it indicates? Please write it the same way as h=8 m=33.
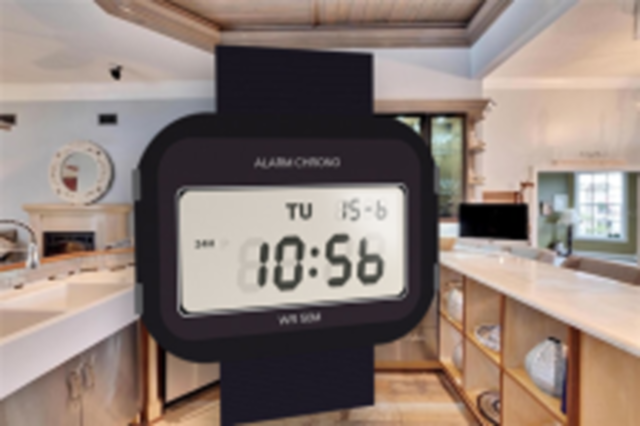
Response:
h=10 m=56
